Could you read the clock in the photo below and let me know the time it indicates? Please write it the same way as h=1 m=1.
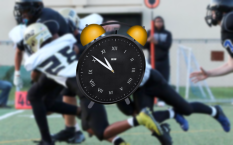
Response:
h=10 m=51
